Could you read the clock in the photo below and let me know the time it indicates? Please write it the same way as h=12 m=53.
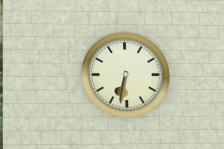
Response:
h=6 m=32
